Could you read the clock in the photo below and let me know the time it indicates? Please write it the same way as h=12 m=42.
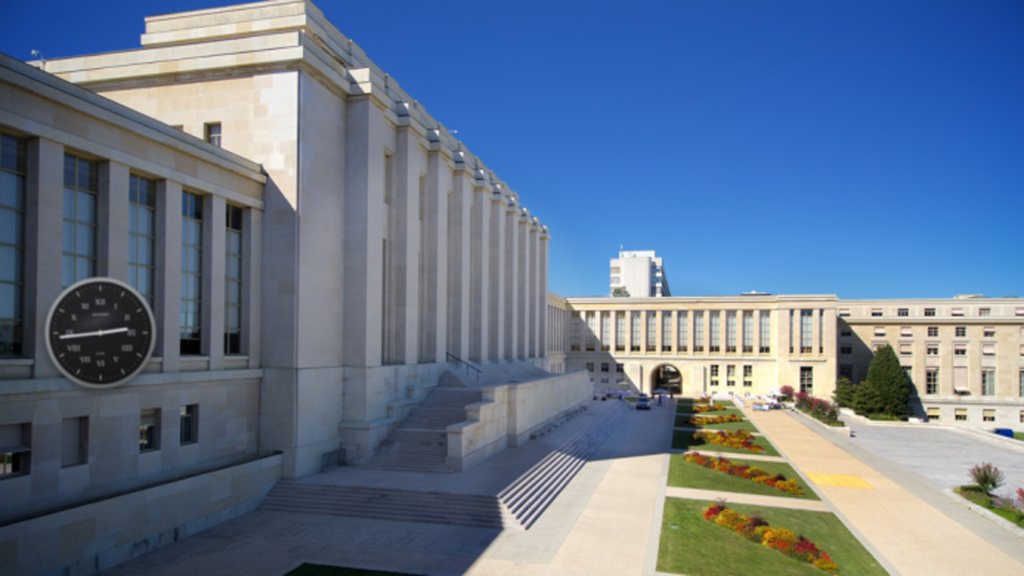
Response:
h=2 m=44
